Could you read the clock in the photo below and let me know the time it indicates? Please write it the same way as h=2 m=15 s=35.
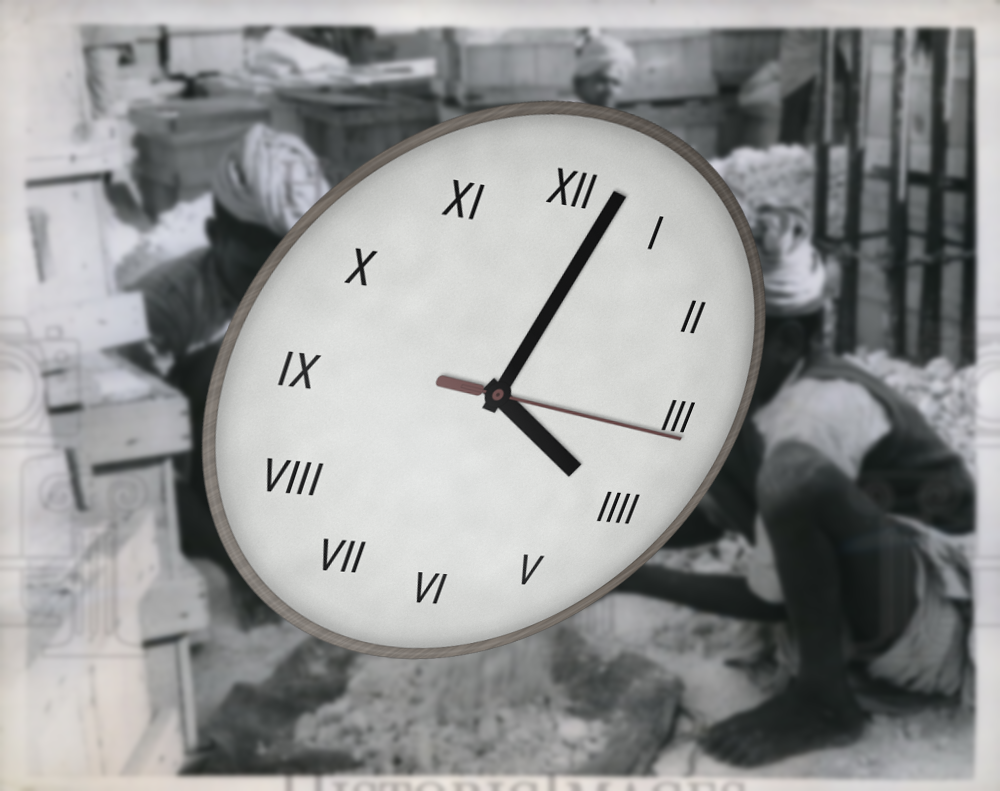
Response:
h=4 m=2 s=16
